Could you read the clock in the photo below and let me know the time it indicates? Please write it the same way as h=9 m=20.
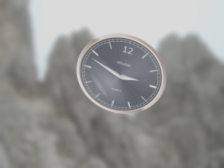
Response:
h=2 m=48
